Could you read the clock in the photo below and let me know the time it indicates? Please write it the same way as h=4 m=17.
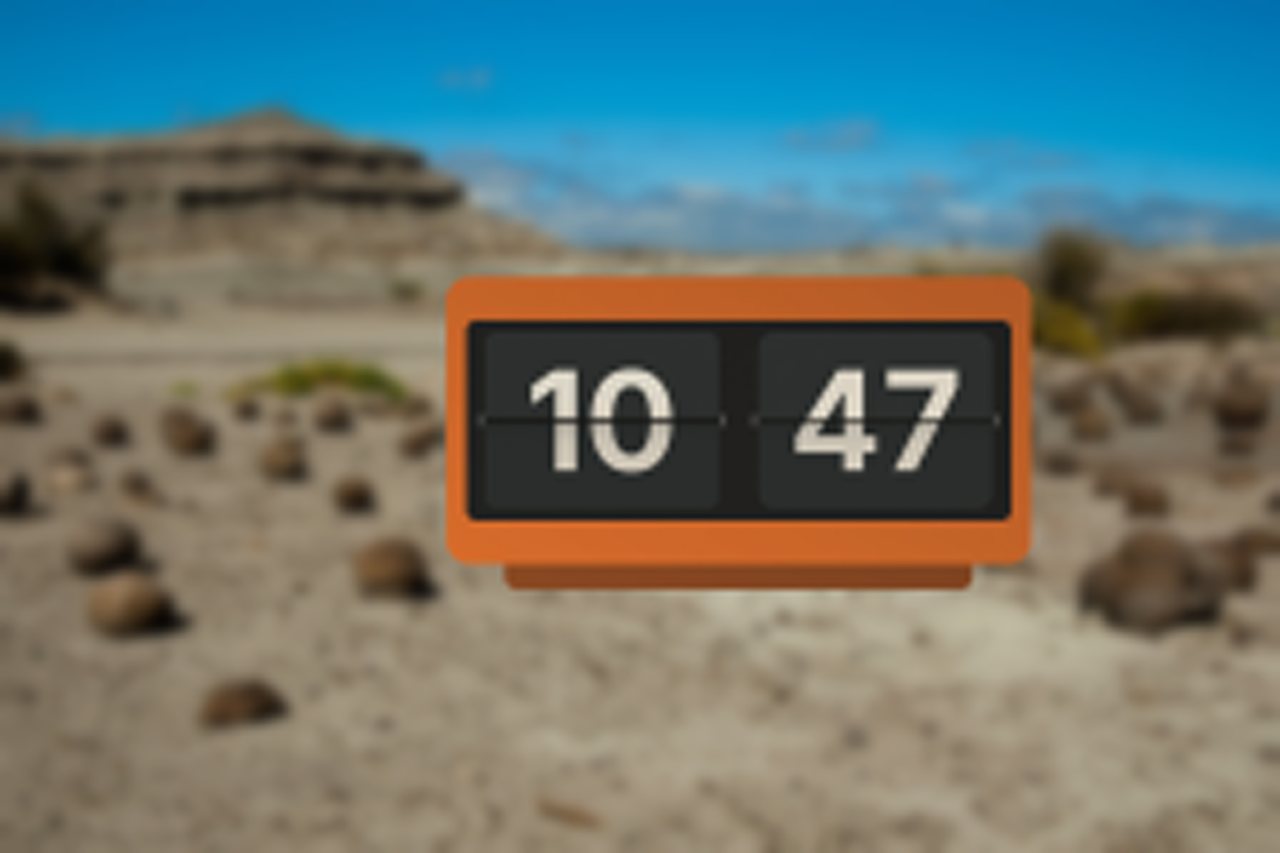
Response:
h=10 m=47
